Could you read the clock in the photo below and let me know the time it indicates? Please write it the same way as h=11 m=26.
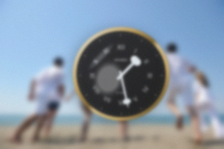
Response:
h=1 m=28
